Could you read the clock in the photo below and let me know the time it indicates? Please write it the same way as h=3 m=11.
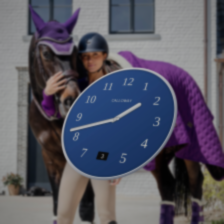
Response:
h=1 m=42
